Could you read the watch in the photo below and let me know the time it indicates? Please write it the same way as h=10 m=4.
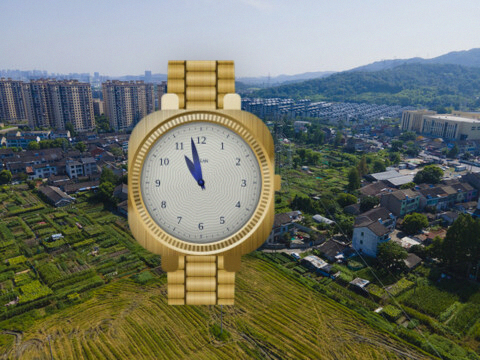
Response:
h=10 m=58
